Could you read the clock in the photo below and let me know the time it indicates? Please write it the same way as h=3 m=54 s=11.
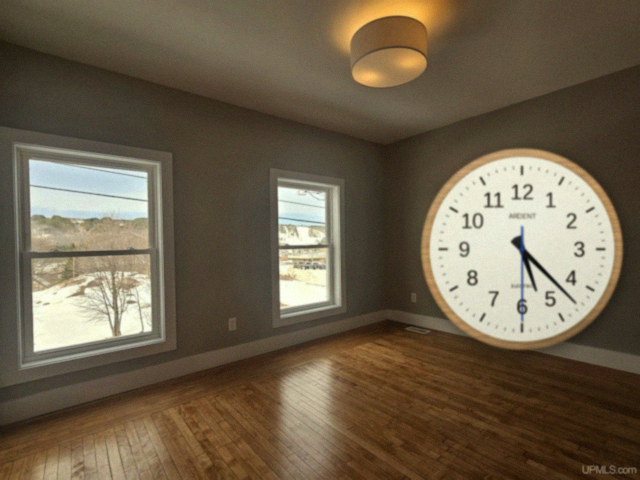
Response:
h=5 m=22 s=30
